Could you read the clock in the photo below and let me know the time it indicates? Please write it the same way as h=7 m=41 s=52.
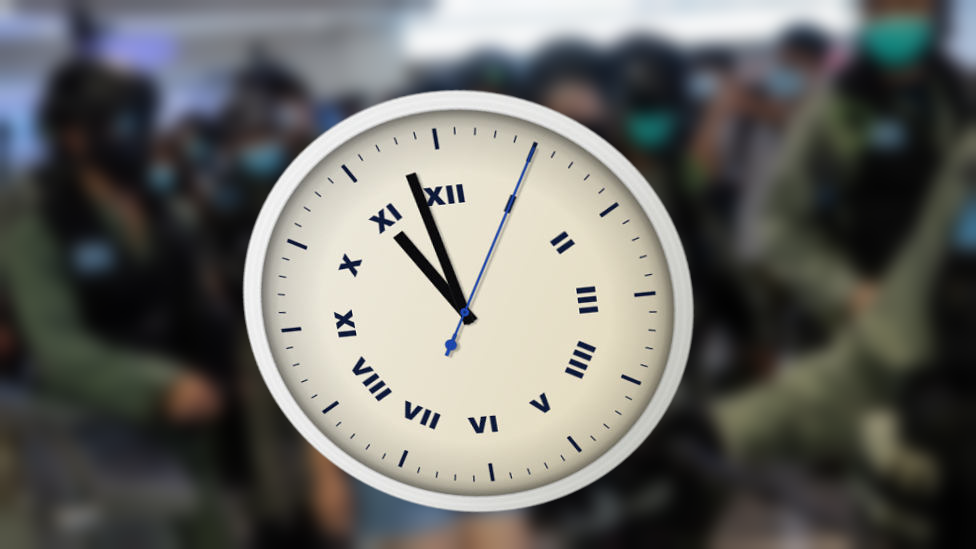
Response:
h=10 m=58 s=5
